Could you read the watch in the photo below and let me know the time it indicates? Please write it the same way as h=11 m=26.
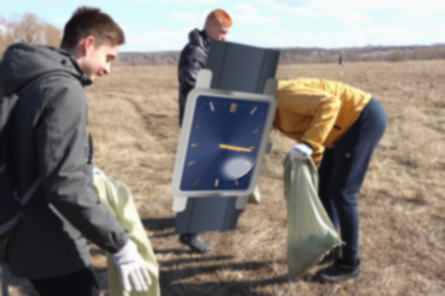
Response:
h=3 m=16
